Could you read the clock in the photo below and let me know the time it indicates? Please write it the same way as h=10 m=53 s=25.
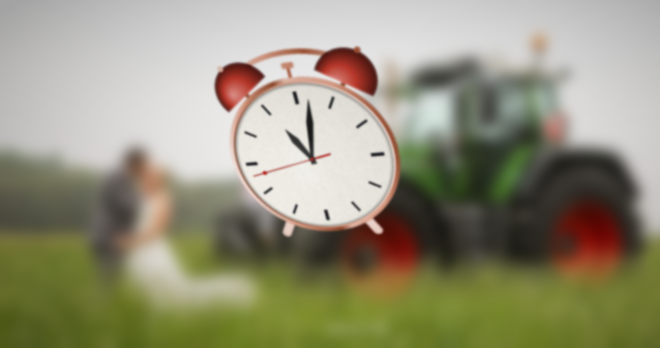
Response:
h=11 m=1 s=43
